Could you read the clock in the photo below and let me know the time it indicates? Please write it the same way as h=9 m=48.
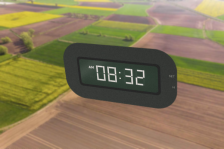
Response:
h=8 m=32
